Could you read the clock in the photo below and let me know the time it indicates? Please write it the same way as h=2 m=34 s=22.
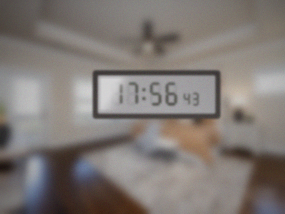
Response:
h=17 m=56 s=43
